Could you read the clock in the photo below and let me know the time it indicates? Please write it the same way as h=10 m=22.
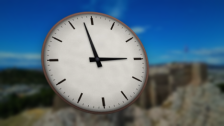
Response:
h=2 m=58
